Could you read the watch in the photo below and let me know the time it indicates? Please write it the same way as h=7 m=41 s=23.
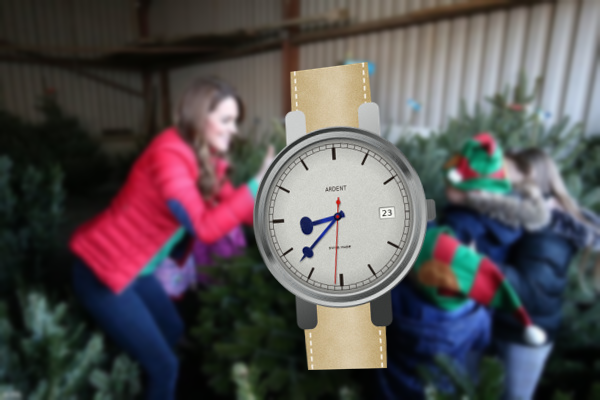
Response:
h=8 m=37 s=31
